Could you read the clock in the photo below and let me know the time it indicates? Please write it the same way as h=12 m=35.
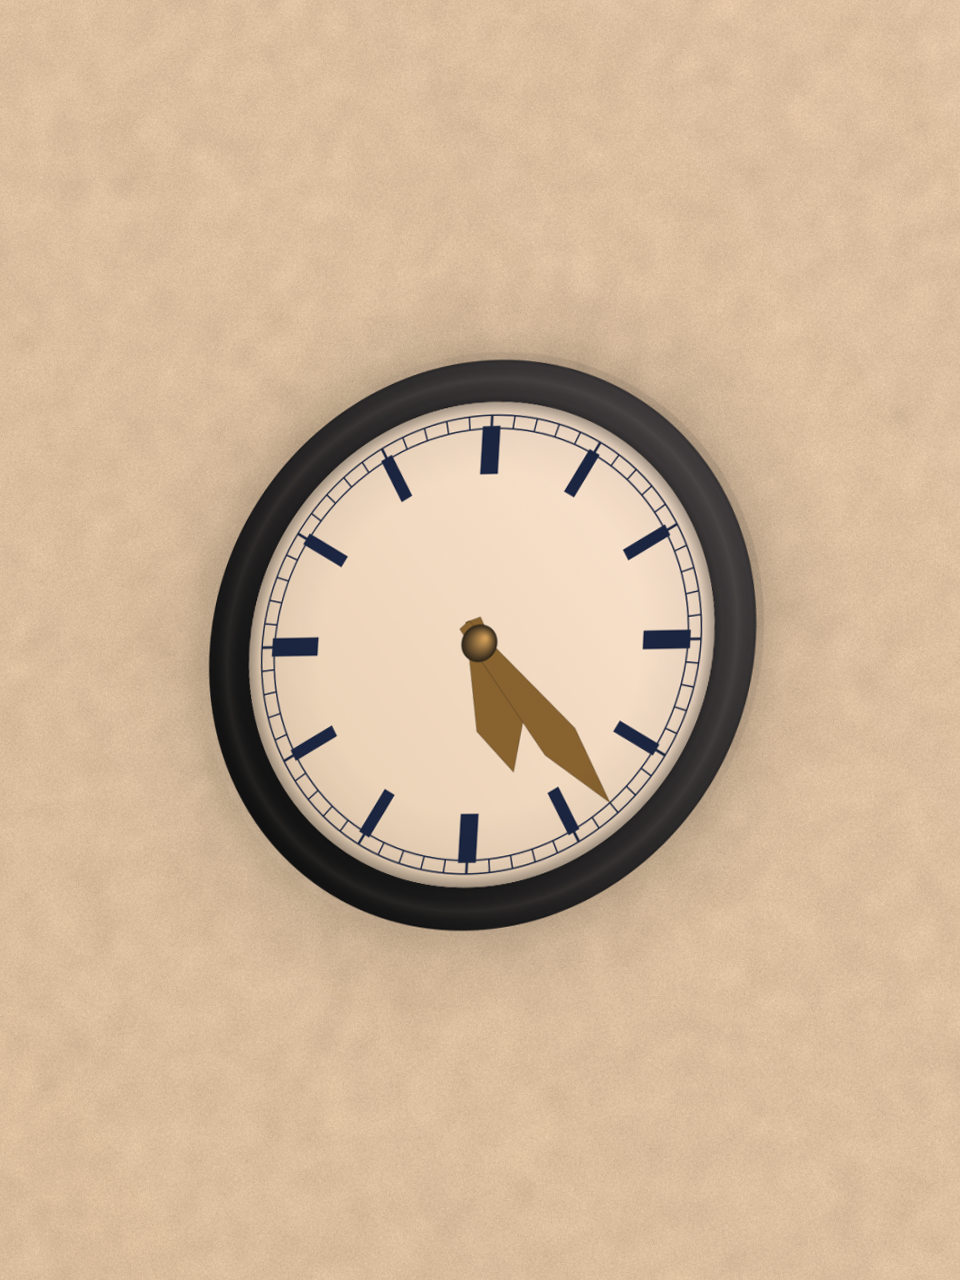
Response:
h=5 m=23
